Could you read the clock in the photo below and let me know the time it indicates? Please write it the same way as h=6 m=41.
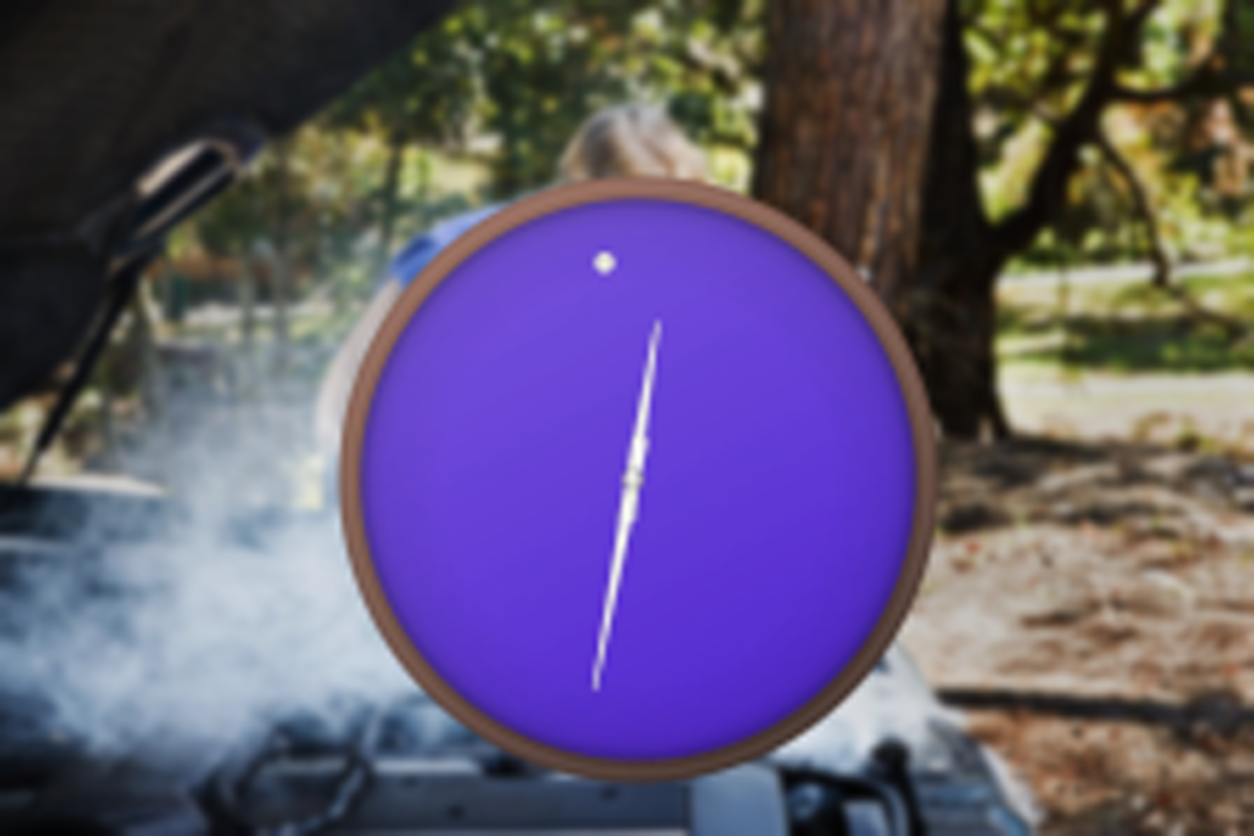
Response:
h=12 m=33
